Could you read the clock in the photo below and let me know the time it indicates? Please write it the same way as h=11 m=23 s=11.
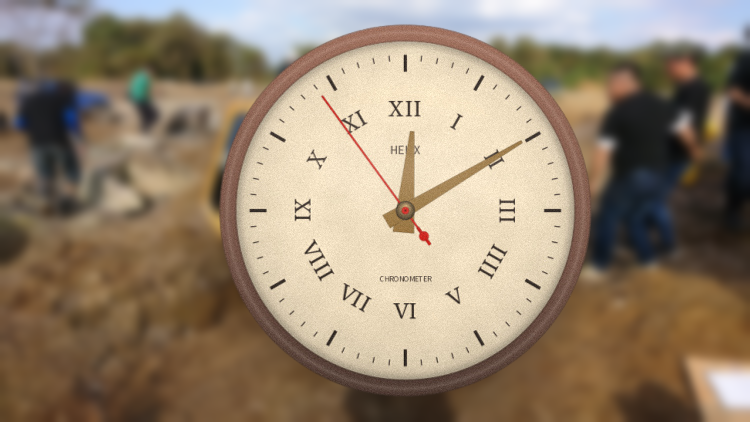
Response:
h=12 m=9 s=54
